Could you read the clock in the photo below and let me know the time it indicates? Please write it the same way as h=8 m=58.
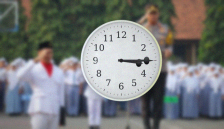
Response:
h=3 m=15
